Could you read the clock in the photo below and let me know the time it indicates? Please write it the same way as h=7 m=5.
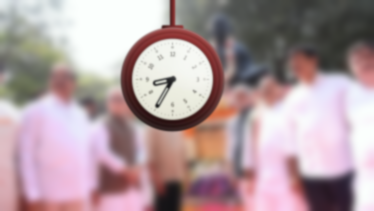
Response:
h=8 m=35
